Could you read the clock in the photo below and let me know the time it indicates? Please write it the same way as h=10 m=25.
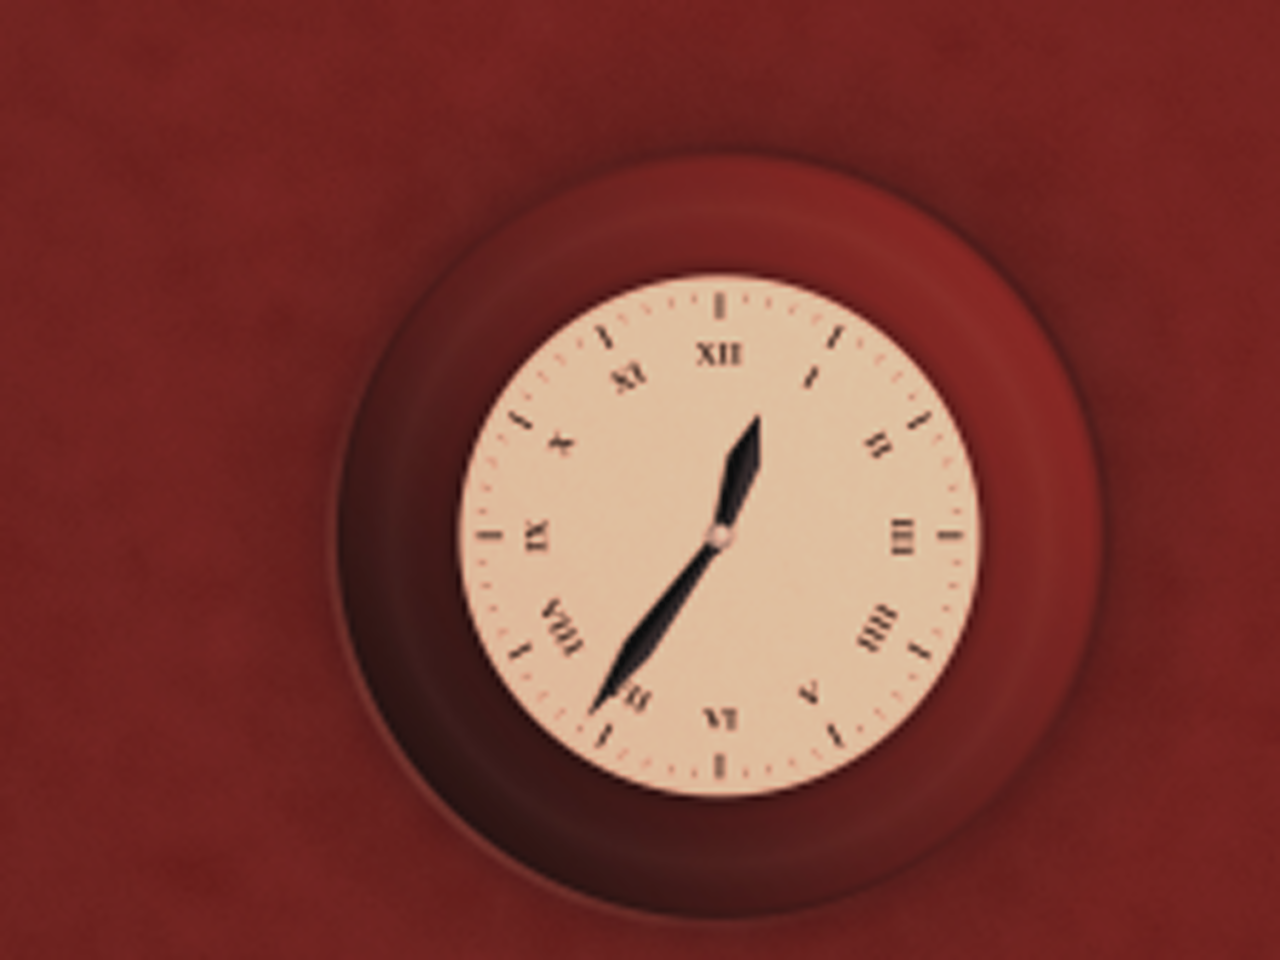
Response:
h=12 m=36
